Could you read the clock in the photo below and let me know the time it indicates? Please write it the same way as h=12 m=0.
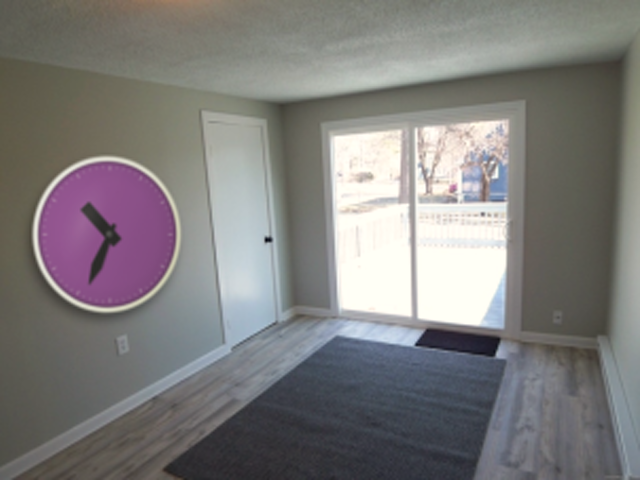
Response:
h=10 m=34
